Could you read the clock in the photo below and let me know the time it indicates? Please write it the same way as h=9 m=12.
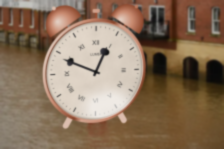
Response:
h=12 m=49
